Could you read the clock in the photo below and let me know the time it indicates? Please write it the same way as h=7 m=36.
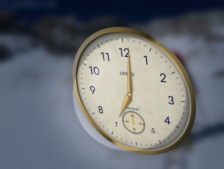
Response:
h=7 m=1
